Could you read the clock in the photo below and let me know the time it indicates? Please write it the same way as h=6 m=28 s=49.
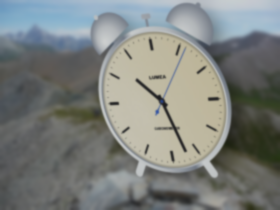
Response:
h=10 m=27 s=6
